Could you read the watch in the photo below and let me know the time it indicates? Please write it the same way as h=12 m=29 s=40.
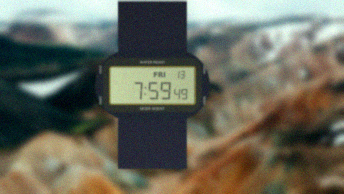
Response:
h=7 m=59 s=49
